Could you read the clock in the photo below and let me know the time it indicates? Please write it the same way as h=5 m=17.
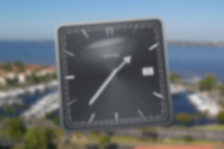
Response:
h=1 m=37
